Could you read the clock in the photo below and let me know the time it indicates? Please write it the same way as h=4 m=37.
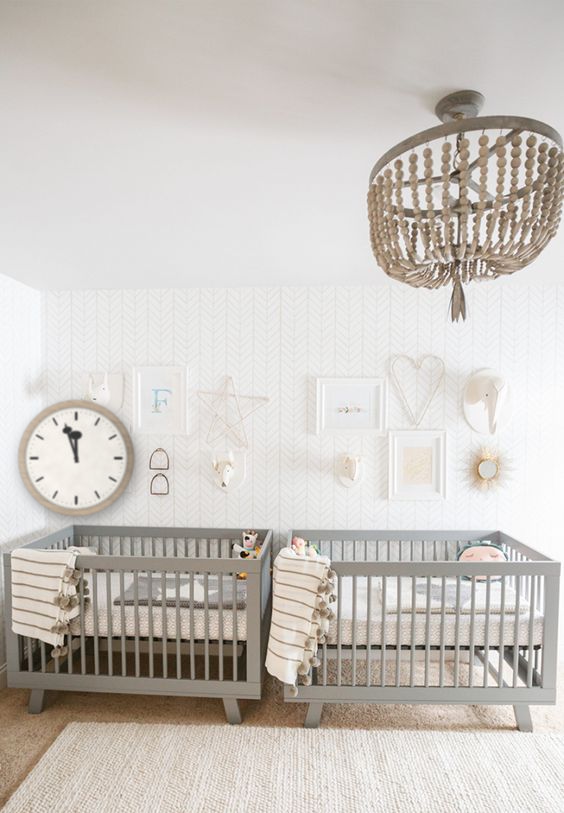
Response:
h=11 m=57
